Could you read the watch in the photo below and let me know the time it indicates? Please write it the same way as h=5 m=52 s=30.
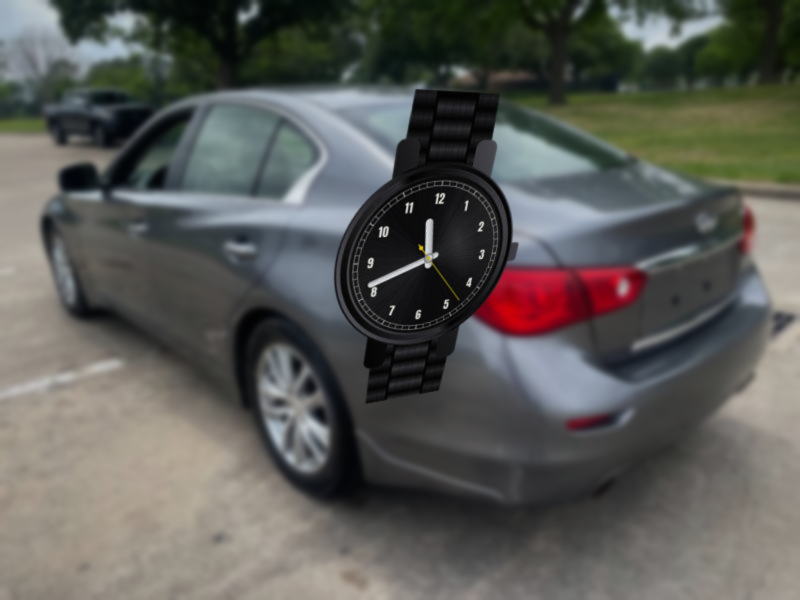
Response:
h=11 m=41 s=23
